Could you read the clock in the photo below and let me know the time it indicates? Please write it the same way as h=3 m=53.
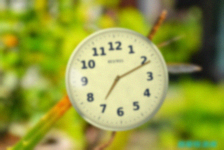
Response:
h=7 m=11
